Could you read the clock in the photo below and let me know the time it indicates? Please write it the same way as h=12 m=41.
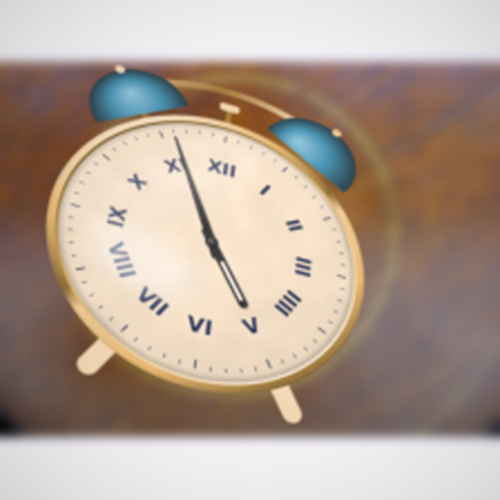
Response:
h=4 m=56
